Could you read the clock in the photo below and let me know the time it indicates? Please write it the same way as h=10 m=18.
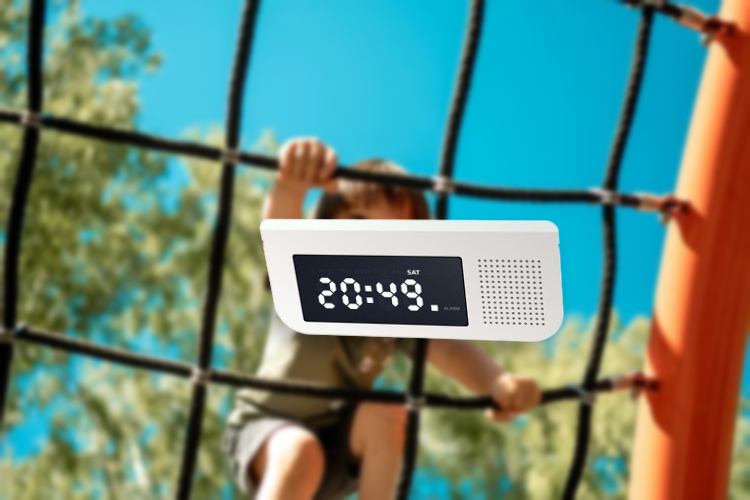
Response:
h=20 m=49
